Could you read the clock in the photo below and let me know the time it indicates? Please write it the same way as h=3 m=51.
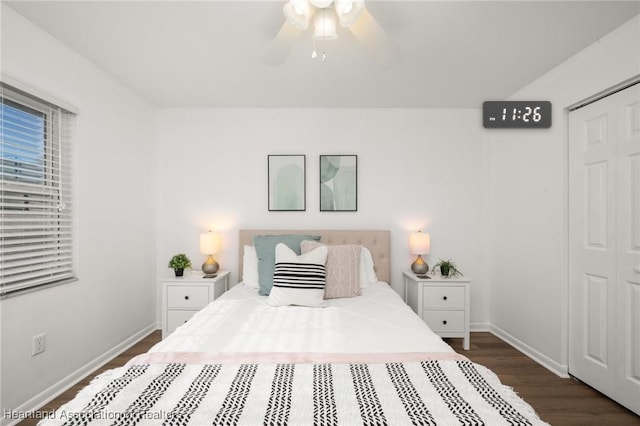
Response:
h=11 m=26
